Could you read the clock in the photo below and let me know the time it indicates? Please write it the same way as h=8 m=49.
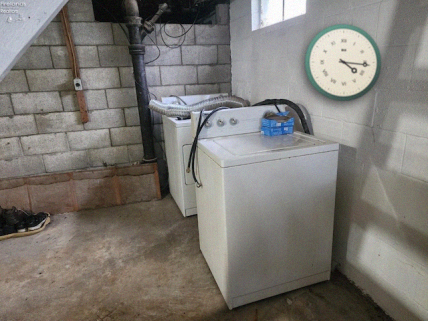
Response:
h=4 m=16
